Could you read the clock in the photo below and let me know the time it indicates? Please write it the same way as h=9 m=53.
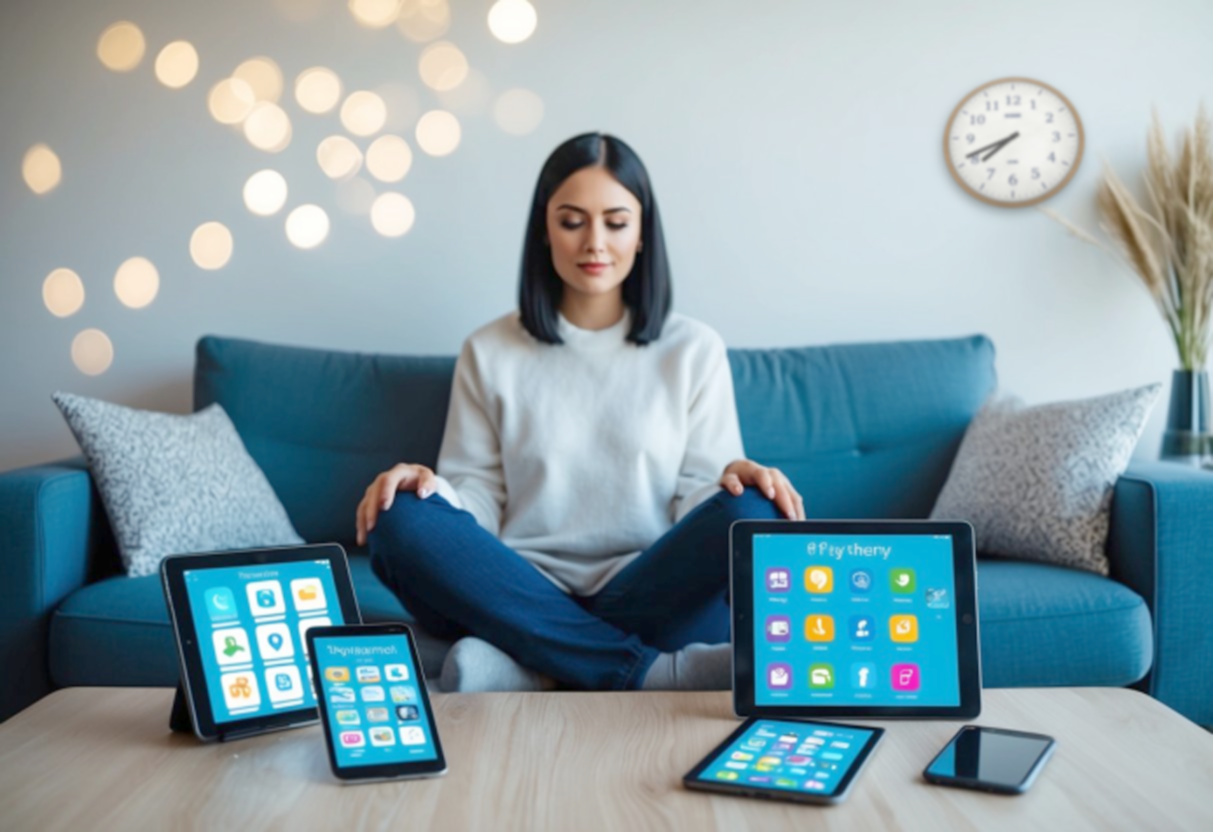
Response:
h=7 m=41
